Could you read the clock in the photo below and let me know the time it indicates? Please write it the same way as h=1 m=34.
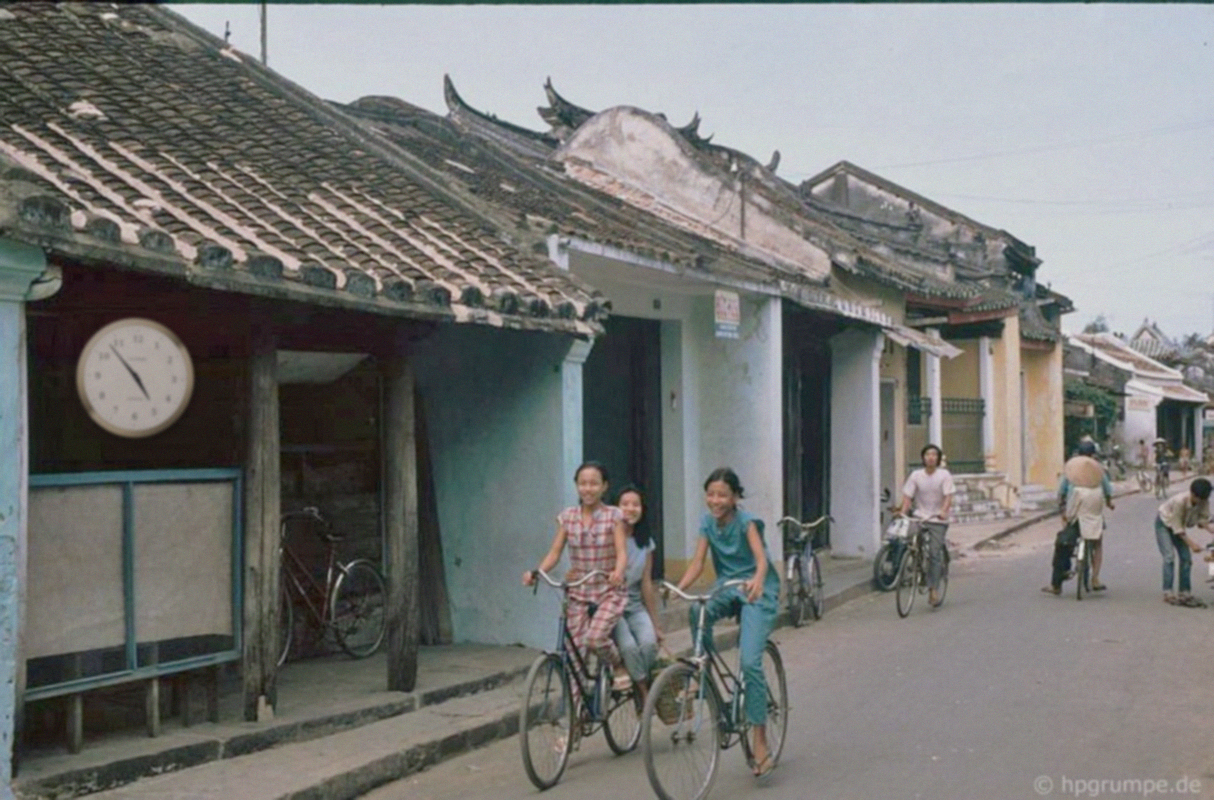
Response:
h=4 m=53
